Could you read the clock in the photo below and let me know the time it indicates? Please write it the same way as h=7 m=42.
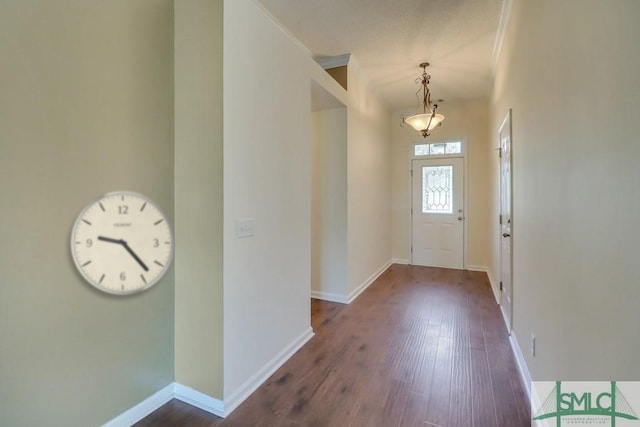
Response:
h=9 m=23
